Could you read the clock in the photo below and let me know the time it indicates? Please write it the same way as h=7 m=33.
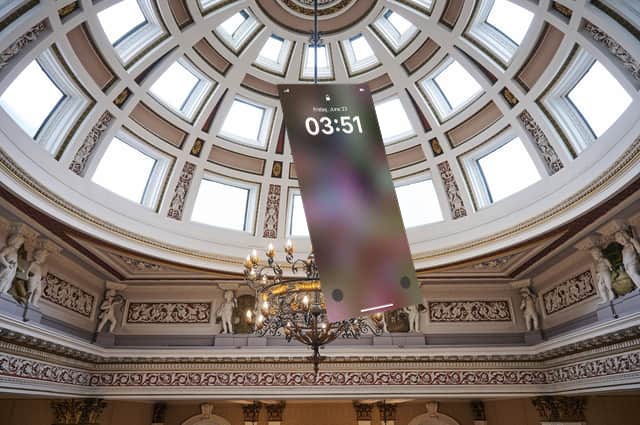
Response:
h=3 m=51
